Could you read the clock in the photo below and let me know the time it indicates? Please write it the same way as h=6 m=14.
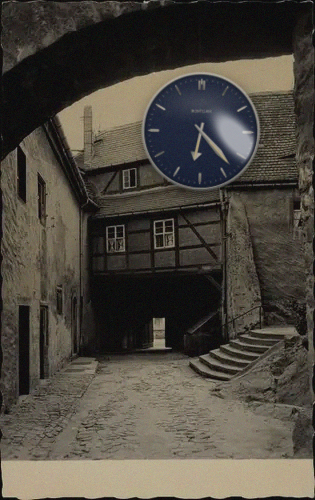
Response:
h=6 m=23
